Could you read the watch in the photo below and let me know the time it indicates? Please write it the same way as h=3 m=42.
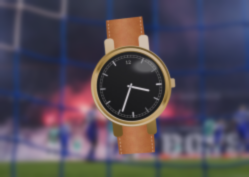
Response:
h=3 m=34
